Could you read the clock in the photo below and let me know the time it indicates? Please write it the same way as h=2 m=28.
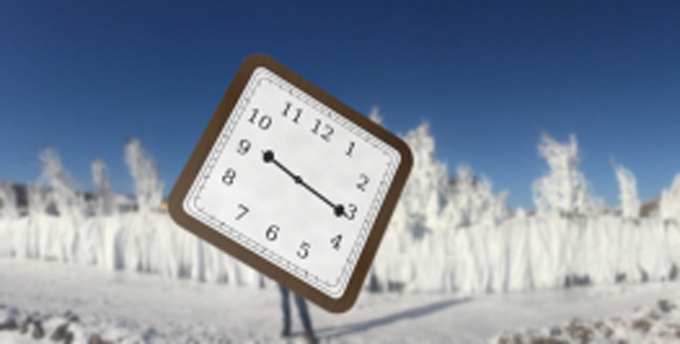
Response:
h=9 m=16
